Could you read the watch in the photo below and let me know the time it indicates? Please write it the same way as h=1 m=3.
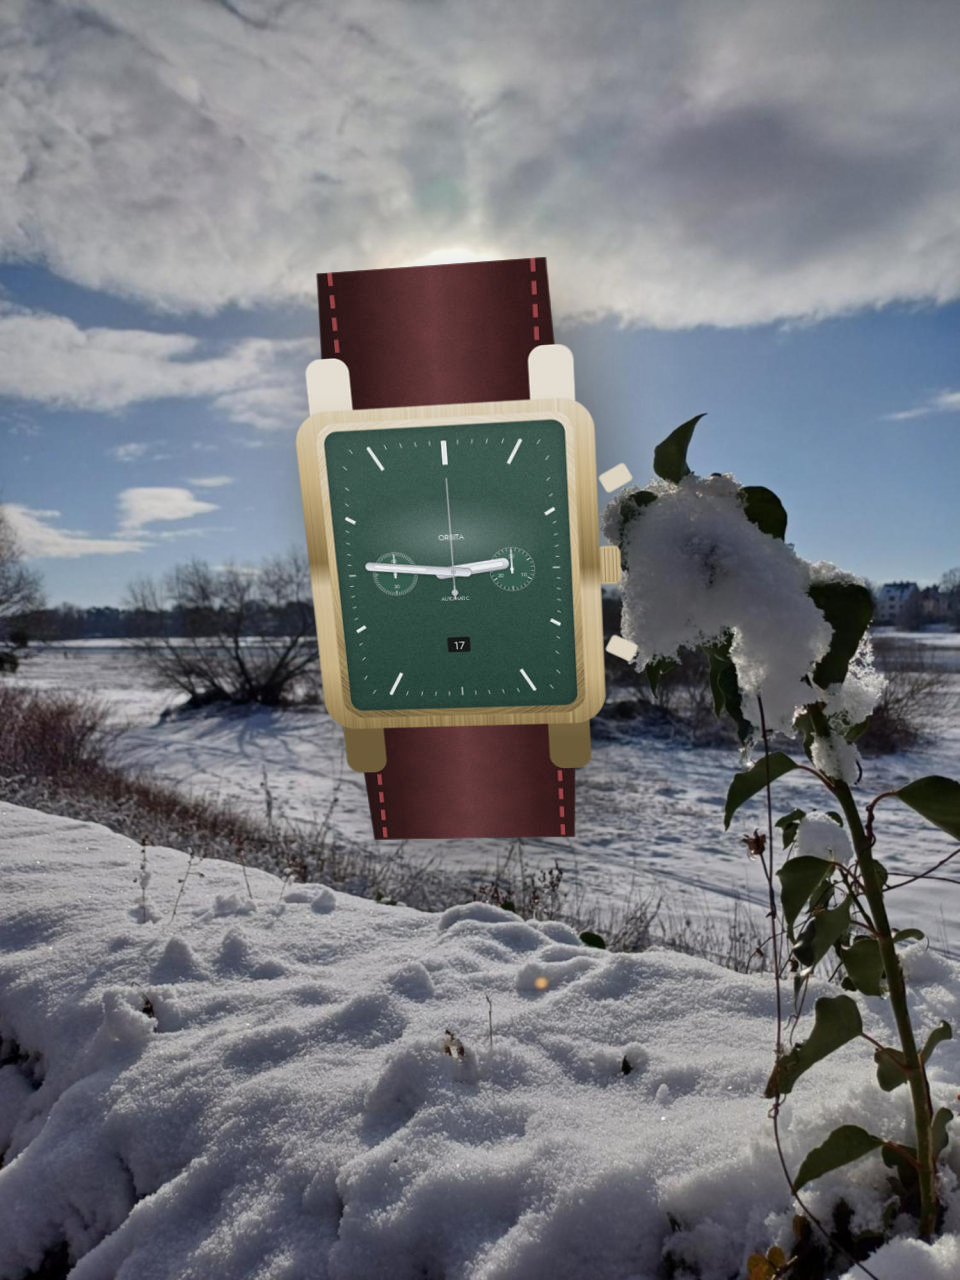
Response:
h=2 m=46
